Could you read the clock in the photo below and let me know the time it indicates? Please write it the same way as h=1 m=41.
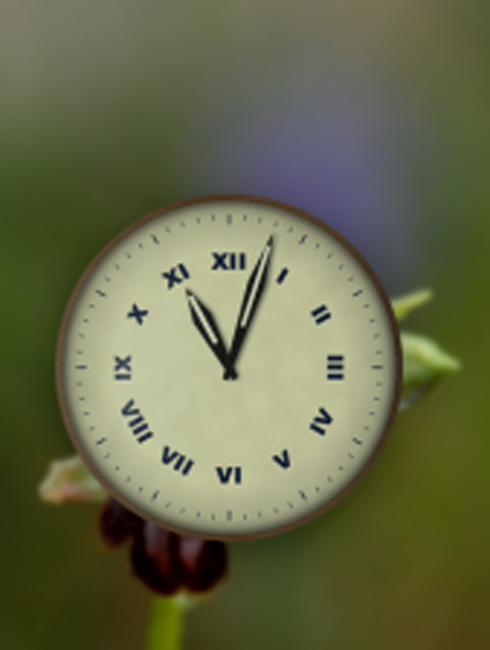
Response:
h=11 m=3
